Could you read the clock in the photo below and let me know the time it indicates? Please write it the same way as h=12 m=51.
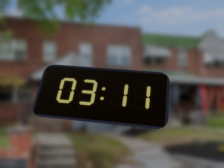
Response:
h=3 m=11
